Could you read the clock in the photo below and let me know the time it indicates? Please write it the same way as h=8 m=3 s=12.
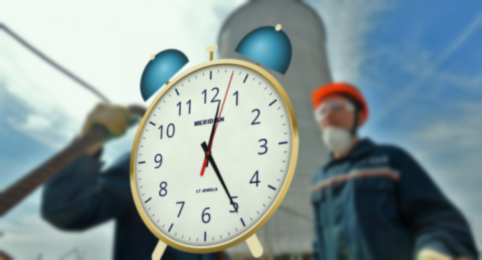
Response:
h=12 m=25 s=3
